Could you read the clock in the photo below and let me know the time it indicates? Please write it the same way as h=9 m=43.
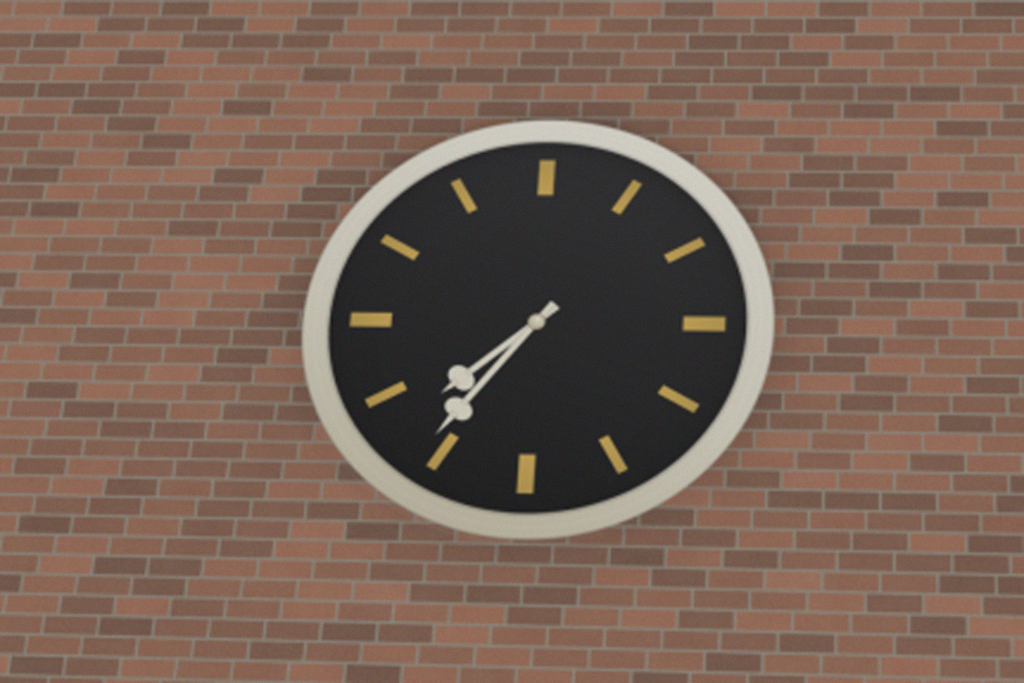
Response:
h=7 m=36
